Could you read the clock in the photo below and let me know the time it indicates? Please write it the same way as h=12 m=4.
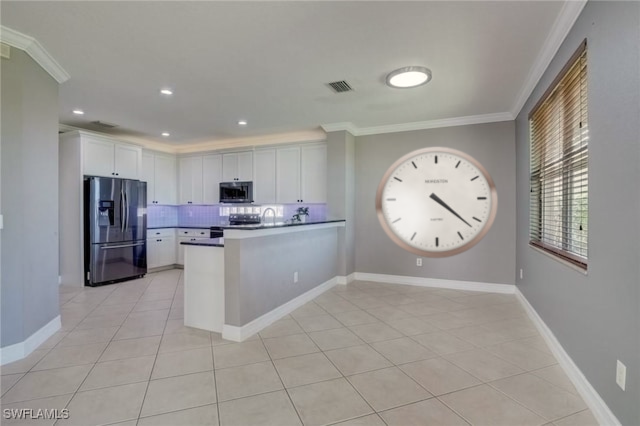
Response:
h=4 m=22
